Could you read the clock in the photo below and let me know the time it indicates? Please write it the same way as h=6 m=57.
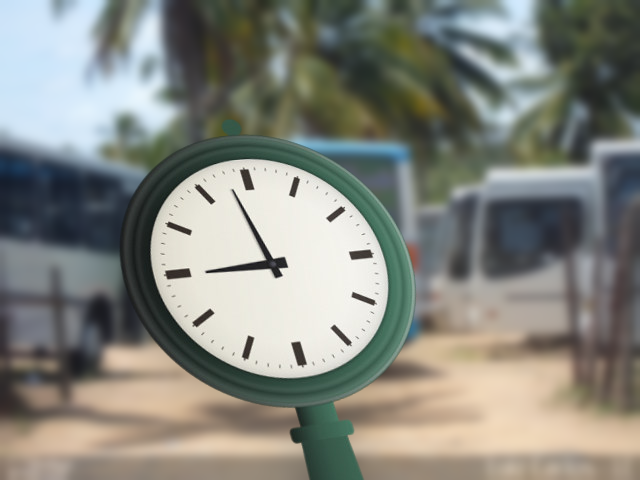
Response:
h=8 m=58
